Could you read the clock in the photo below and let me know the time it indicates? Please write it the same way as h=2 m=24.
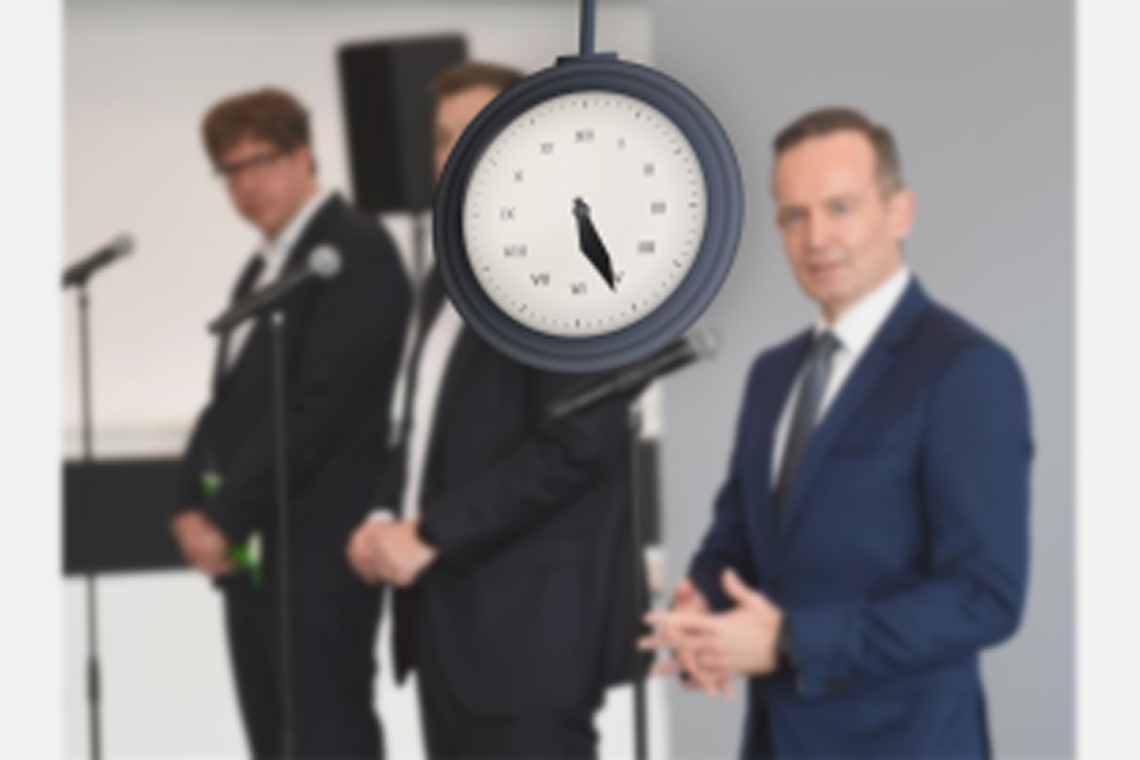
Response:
h=5 m=26
